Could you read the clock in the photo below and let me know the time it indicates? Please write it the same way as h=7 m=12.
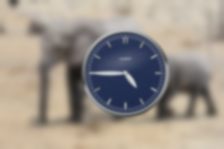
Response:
h=4 m=45
